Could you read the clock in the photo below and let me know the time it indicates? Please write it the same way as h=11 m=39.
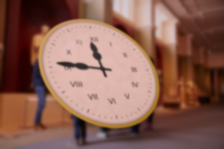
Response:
h=11 m=46
